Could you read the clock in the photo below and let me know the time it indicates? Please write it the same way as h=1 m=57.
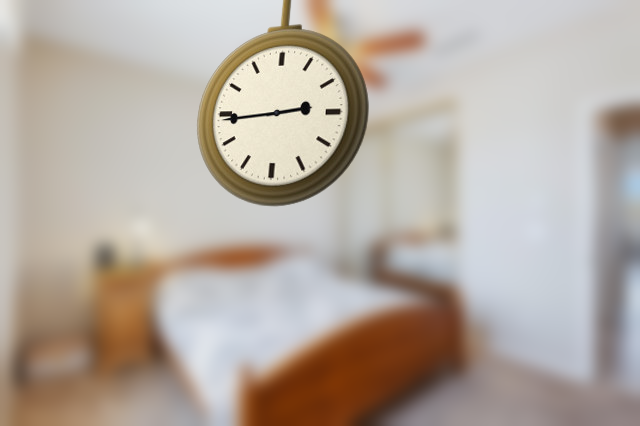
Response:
h=2 m=44
